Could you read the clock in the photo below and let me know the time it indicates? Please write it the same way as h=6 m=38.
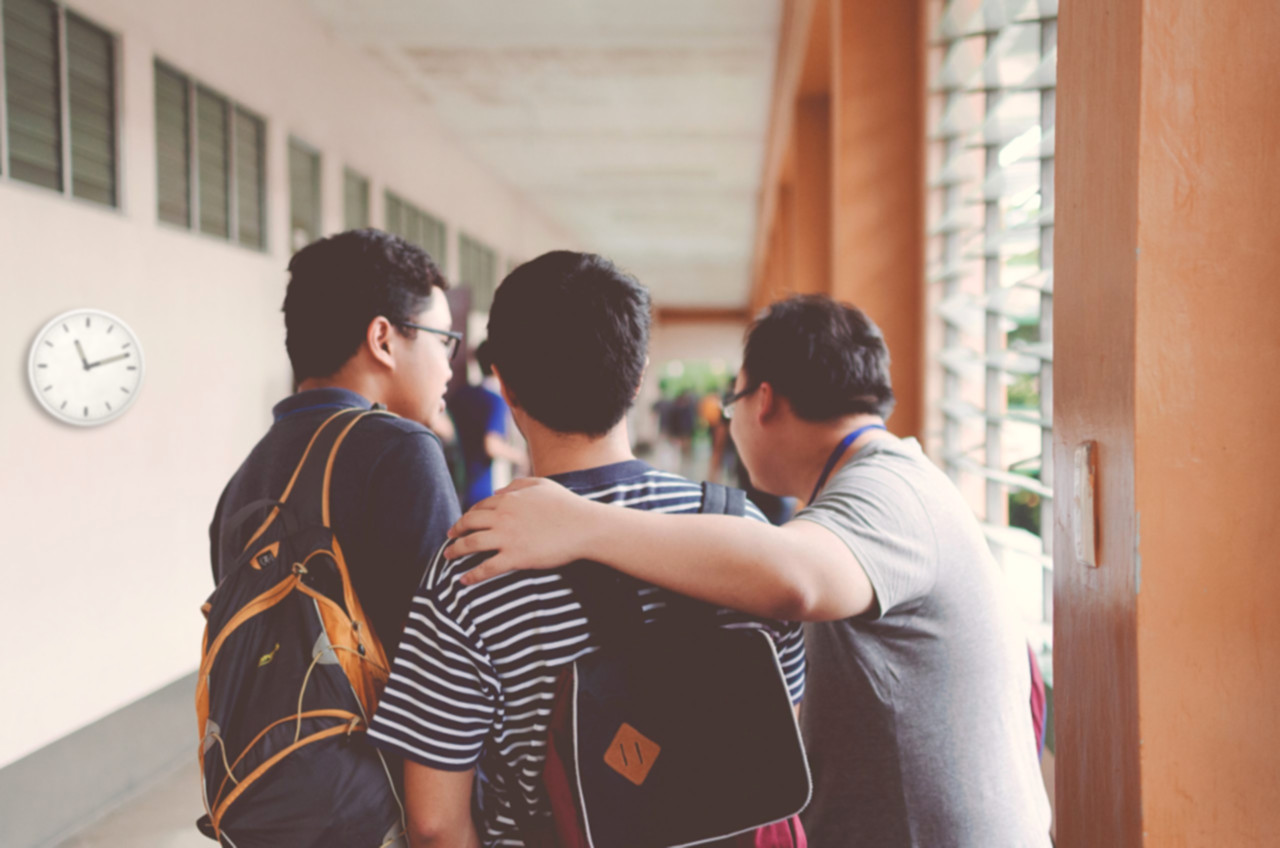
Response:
h=11 m=12
